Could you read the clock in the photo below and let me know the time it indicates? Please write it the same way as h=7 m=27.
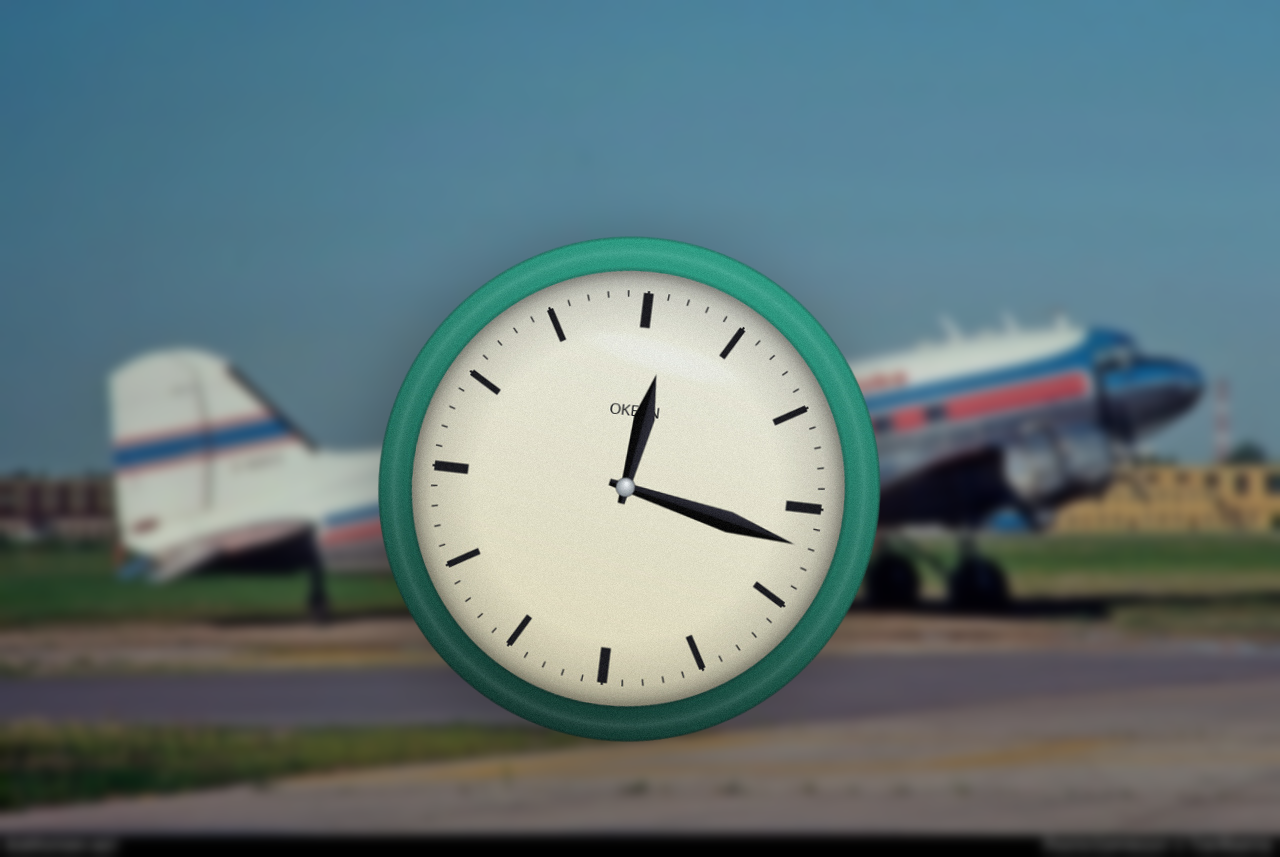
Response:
h=12 m=17
